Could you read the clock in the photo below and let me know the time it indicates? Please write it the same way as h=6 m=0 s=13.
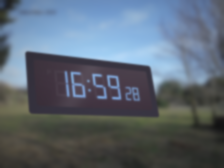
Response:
h=16 m=59 s=28
